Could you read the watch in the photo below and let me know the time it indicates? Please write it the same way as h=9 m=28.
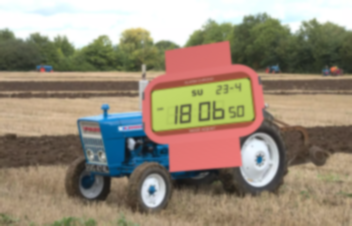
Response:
h=18 m=6
